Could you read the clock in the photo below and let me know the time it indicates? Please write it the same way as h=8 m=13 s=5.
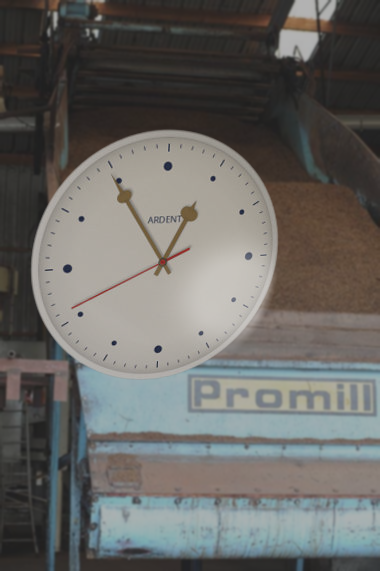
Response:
h=12 m=54 s=41
